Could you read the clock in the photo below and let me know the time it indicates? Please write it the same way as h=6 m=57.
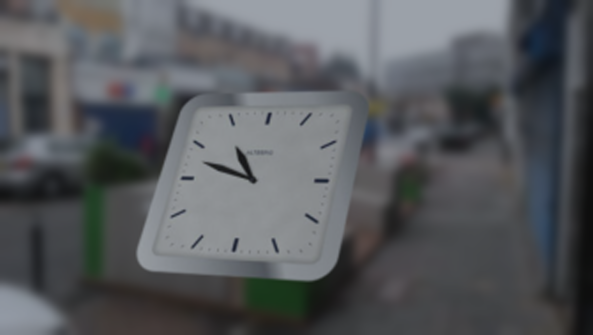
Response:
h=10 m=48
